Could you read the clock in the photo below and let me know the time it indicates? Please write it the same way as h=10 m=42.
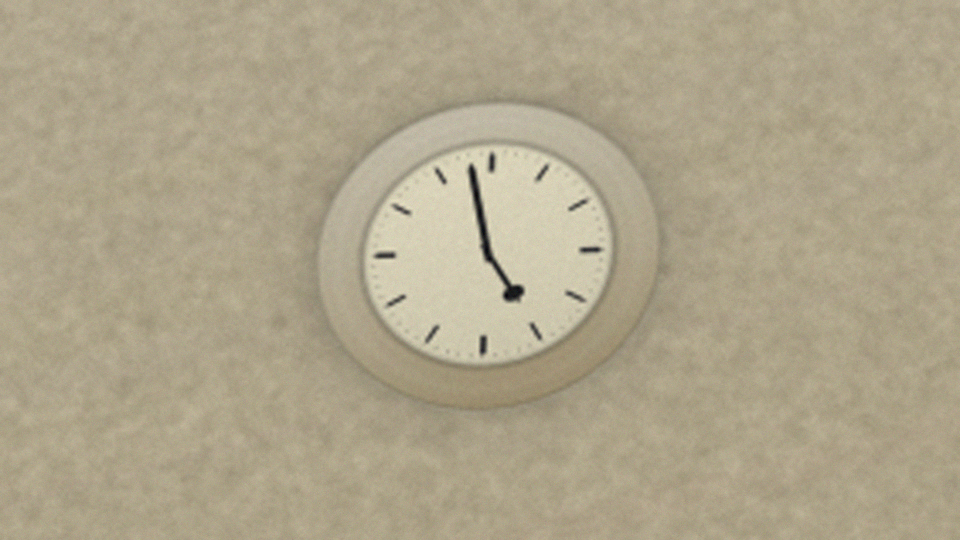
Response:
h=4 m=58
